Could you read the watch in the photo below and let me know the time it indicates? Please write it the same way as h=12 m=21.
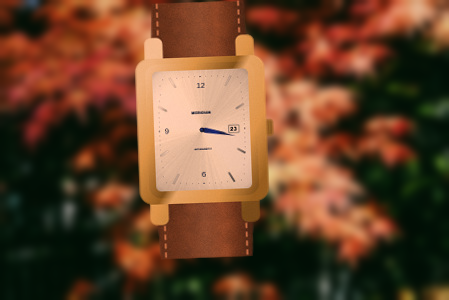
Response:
h=3 m=17
